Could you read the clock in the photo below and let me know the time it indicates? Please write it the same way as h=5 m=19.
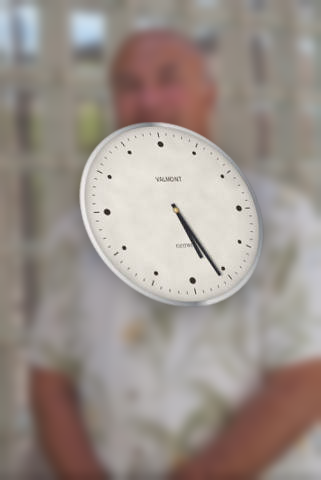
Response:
h=5 m=26
